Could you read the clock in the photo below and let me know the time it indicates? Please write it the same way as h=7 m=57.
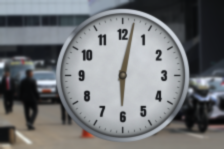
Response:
h=6 m=2
